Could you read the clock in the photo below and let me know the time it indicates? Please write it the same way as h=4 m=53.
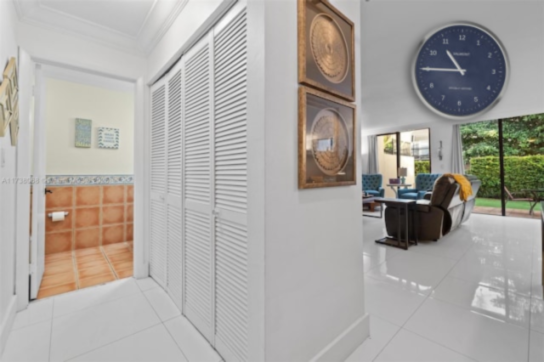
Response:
h=10 m=45
